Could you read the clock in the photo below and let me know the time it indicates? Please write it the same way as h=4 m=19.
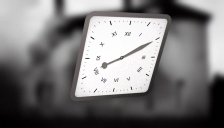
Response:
h=8 m=10
